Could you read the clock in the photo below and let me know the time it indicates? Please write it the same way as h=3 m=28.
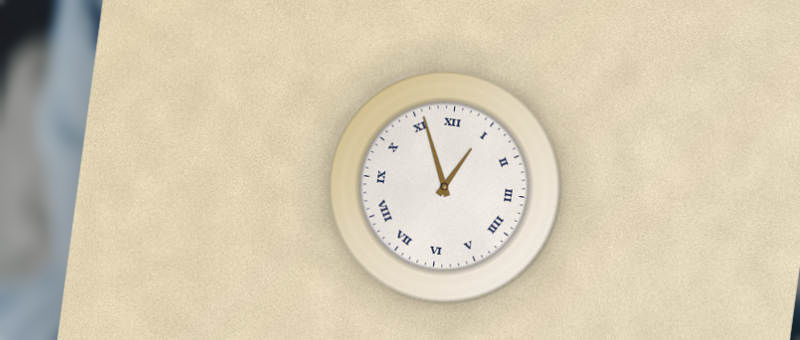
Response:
h=12 m=56
